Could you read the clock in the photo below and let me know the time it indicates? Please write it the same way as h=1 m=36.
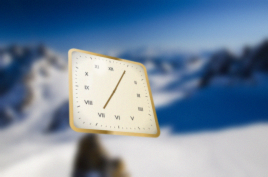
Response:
h=7 m=5
